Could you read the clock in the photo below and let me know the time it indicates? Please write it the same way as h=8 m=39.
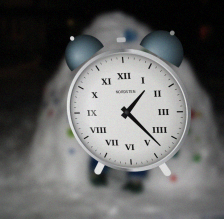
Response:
h=1 m=23
